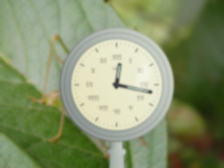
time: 12:17
